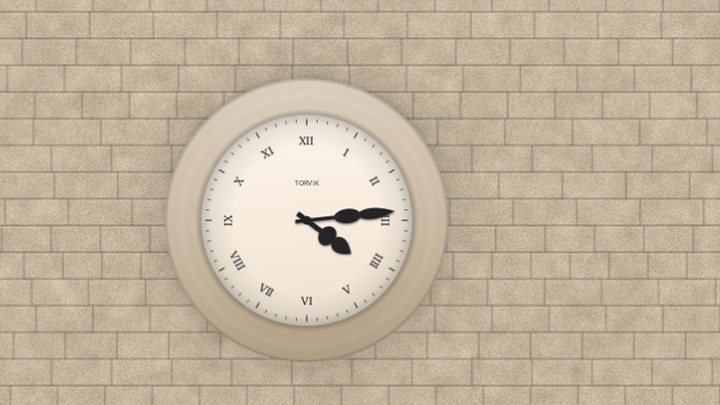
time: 4:14
